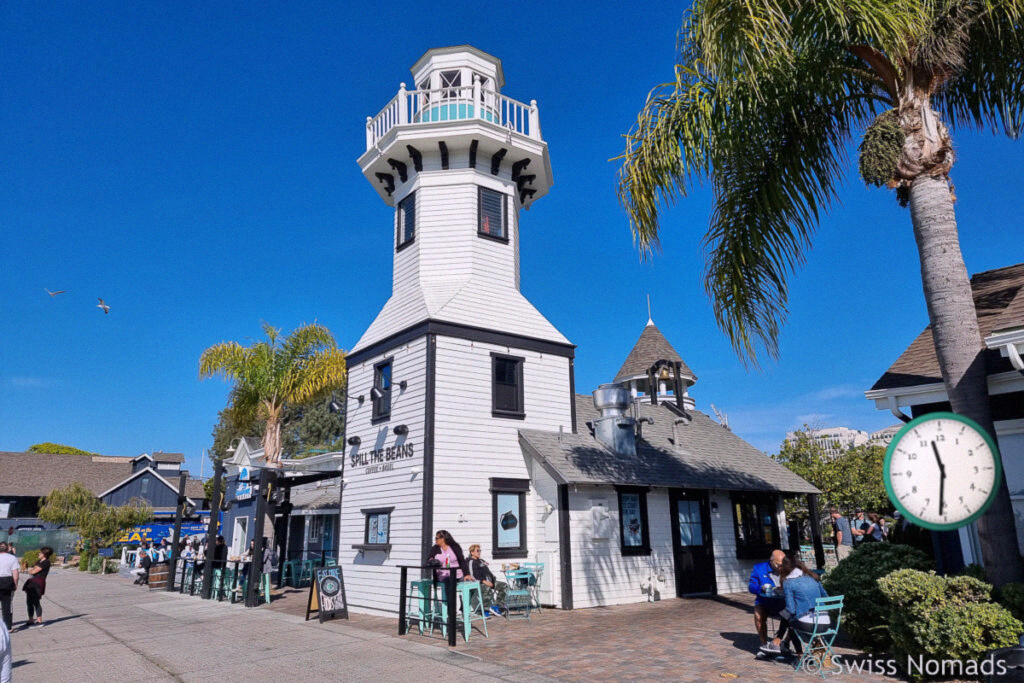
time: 11:31
